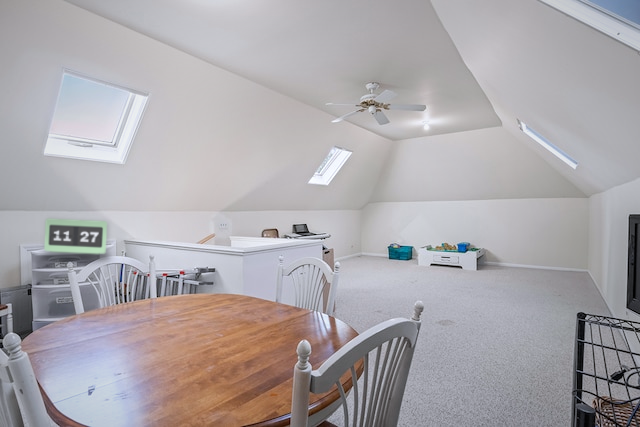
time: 11:27
